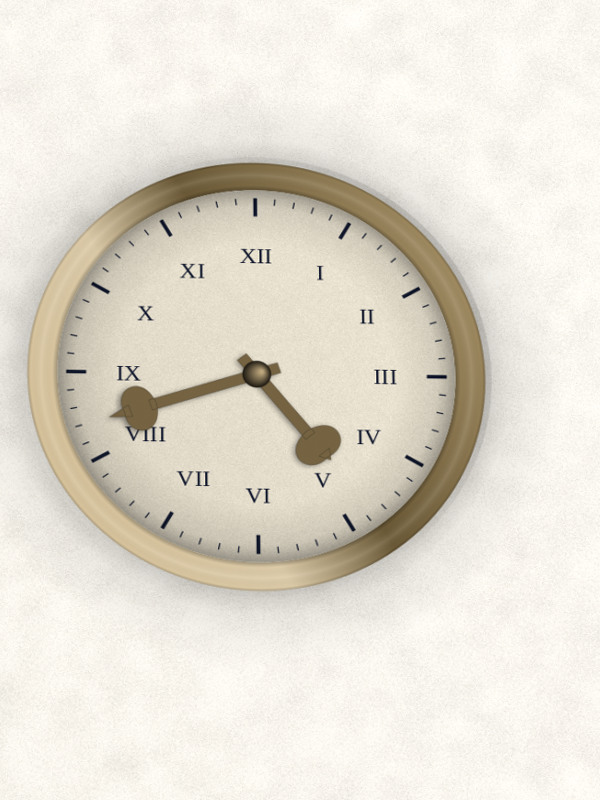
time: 4:42
